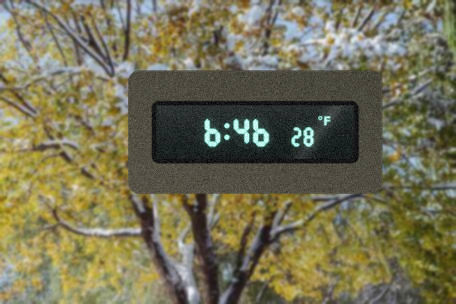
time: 6:46
